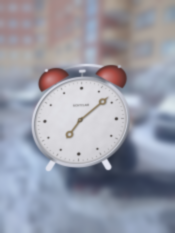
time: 7:08
